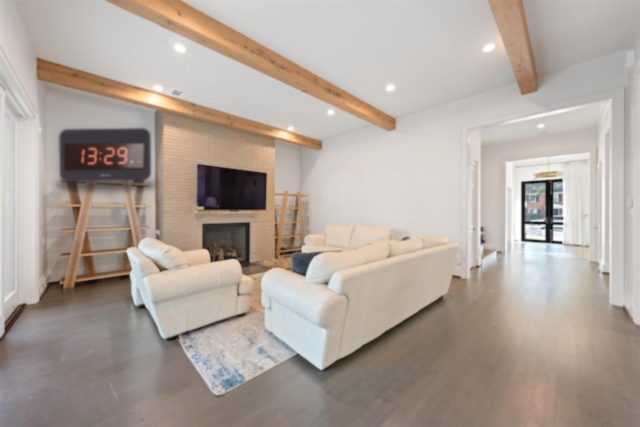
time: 13:29
